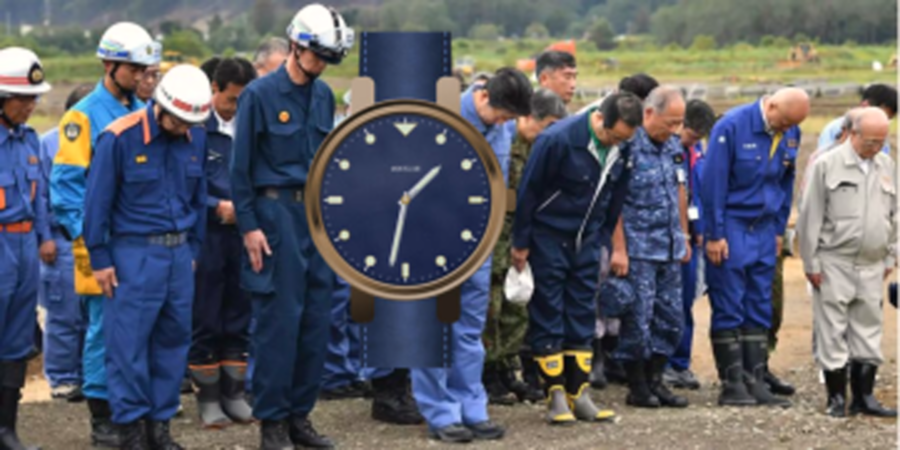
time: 1:32
